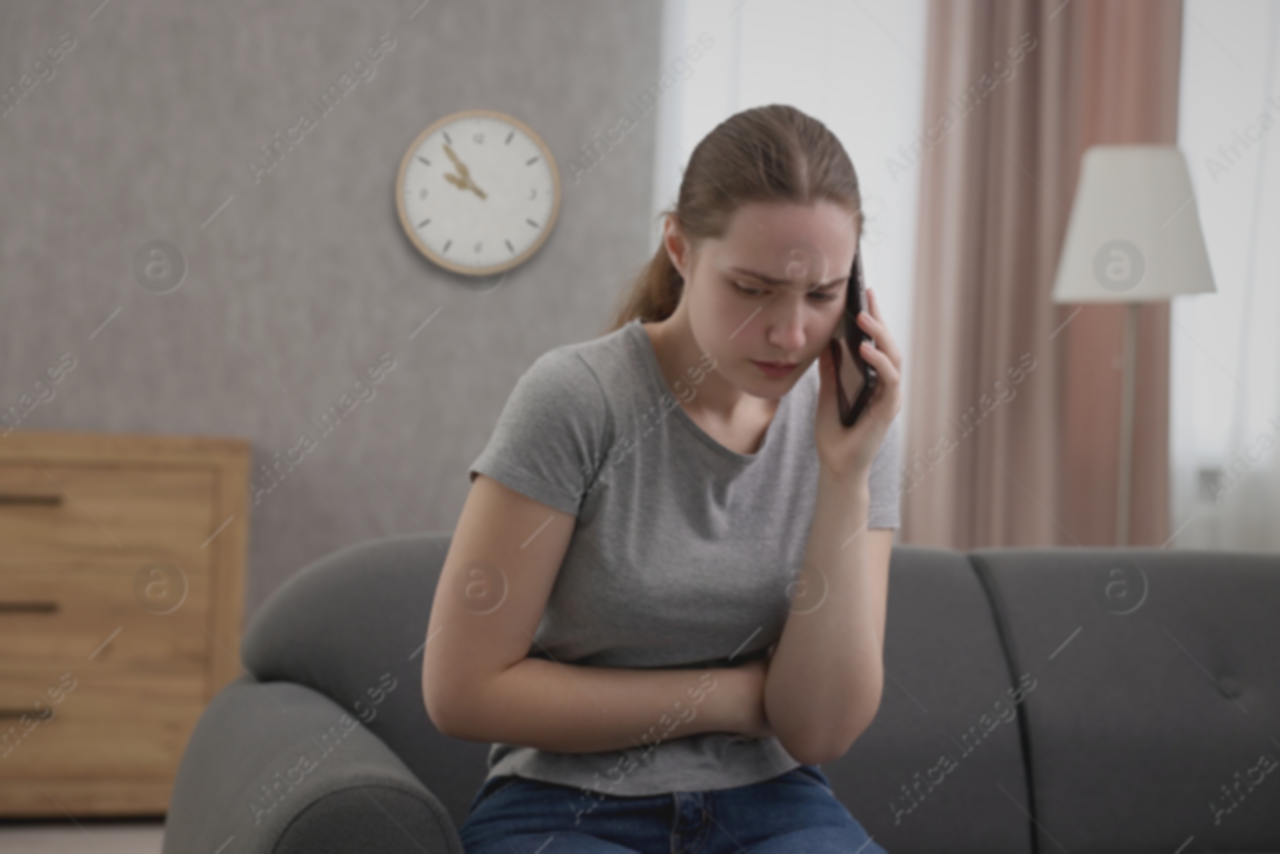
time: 9:54
